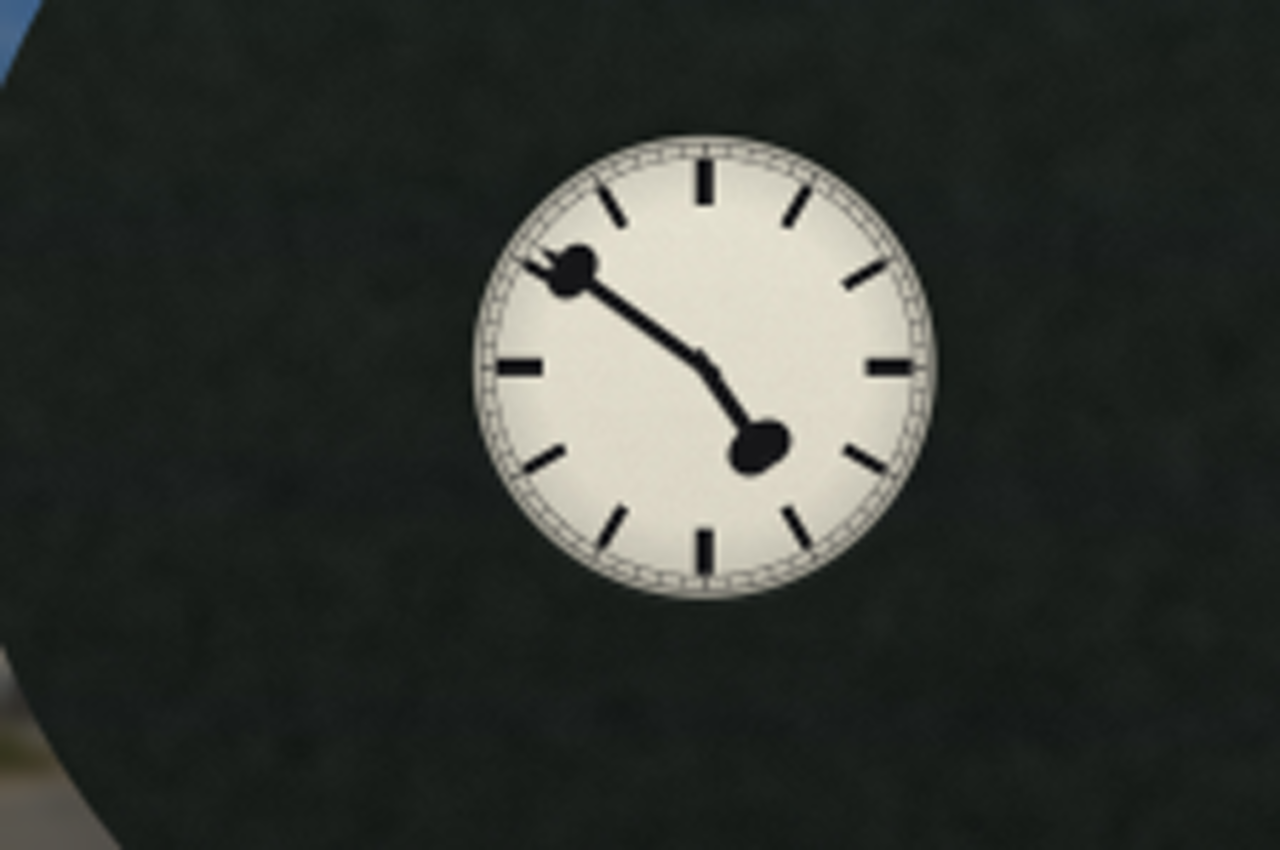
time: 4:51
